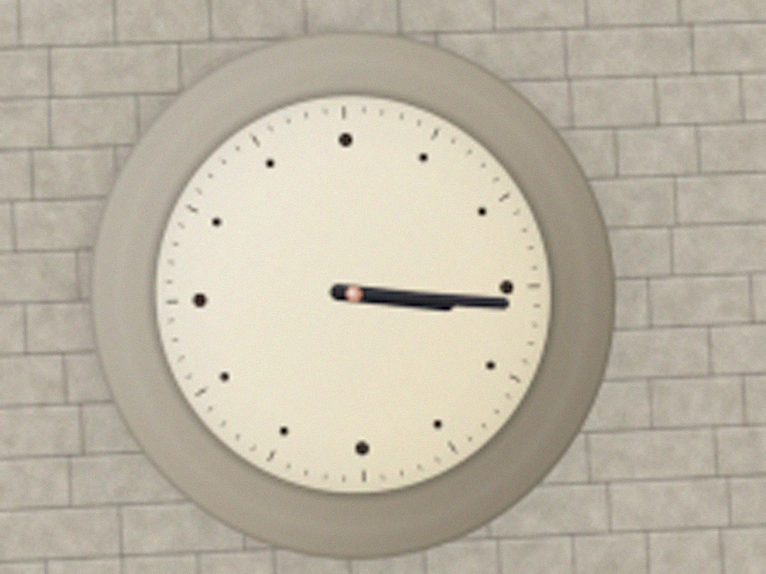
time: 3:16
